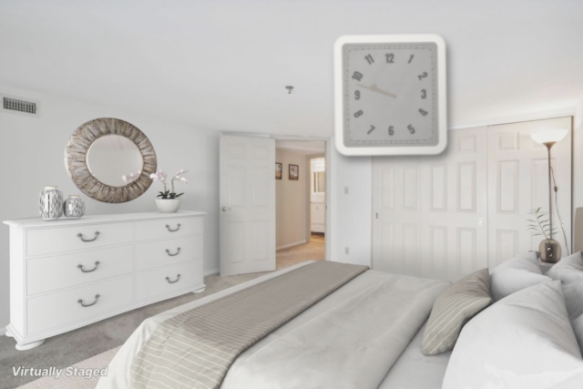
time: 9:48
